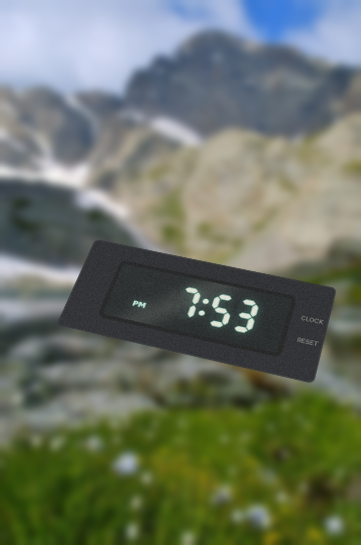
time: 7:53
